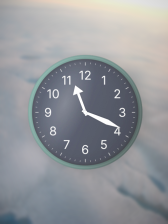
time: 11:19
